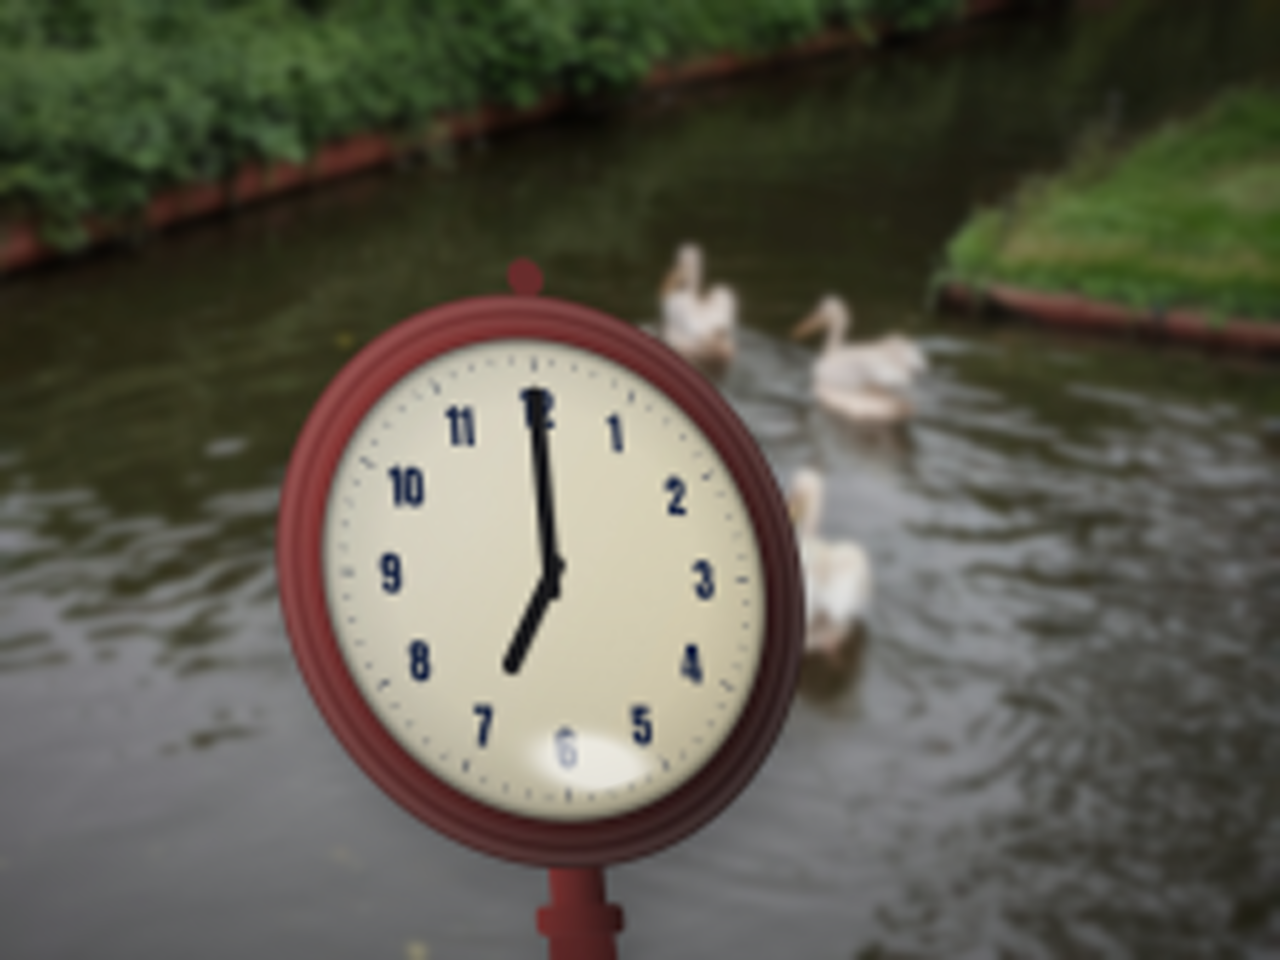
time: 7:00
